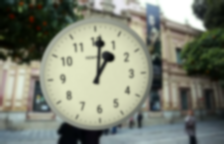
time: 1:01
